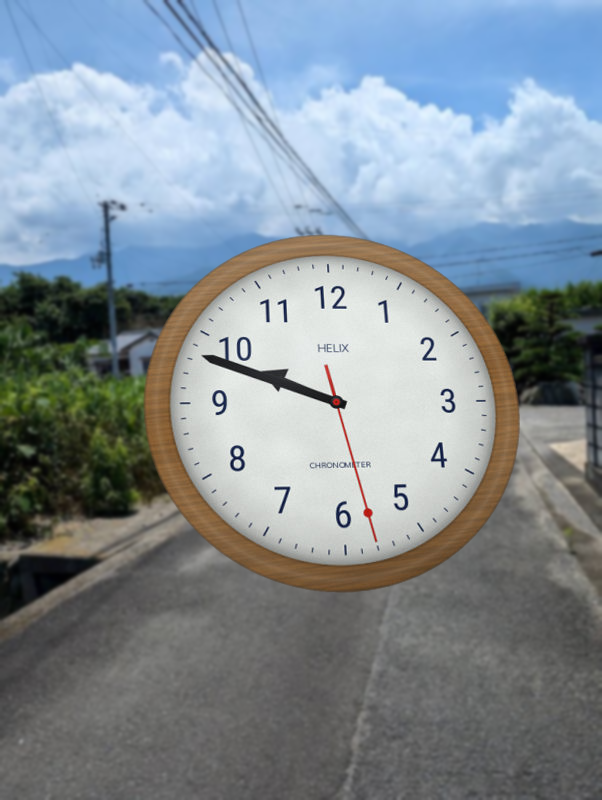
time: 9:48:28
